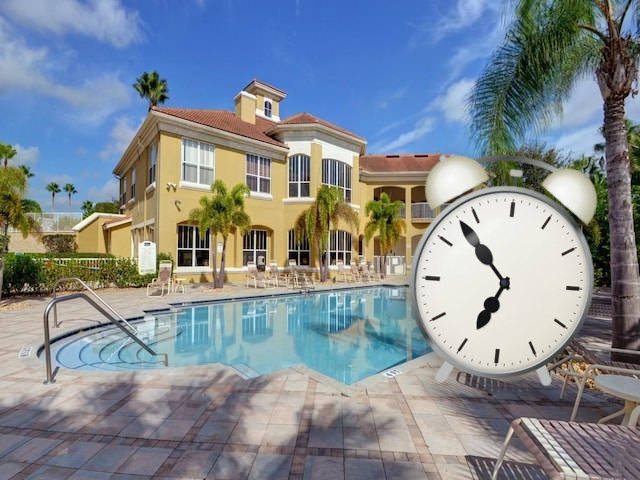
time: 6:53
